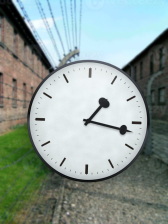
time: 1:17
